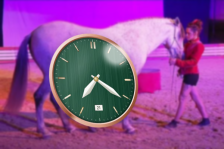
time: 7:21
